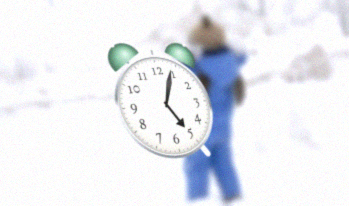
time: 5:04
